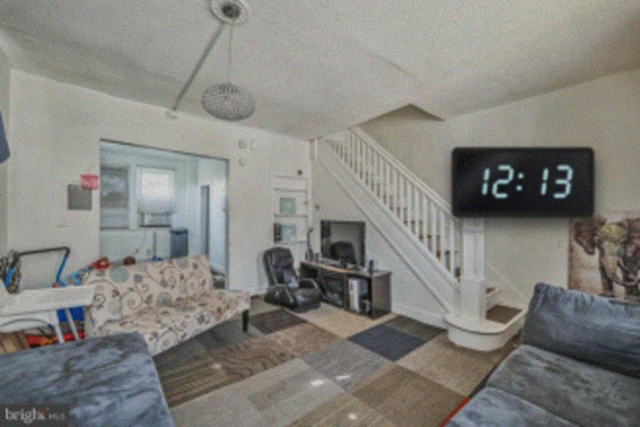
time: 12:13
